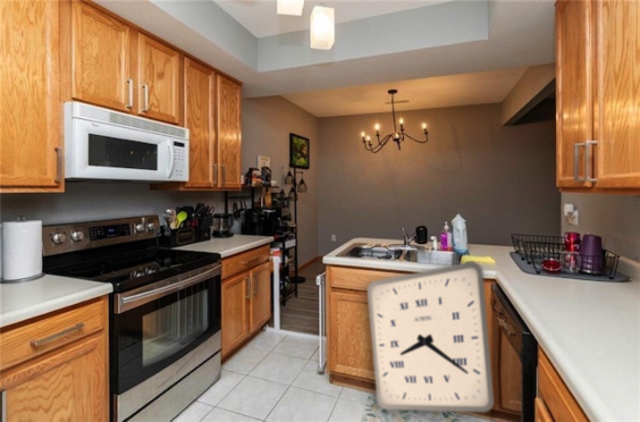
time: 8:21
